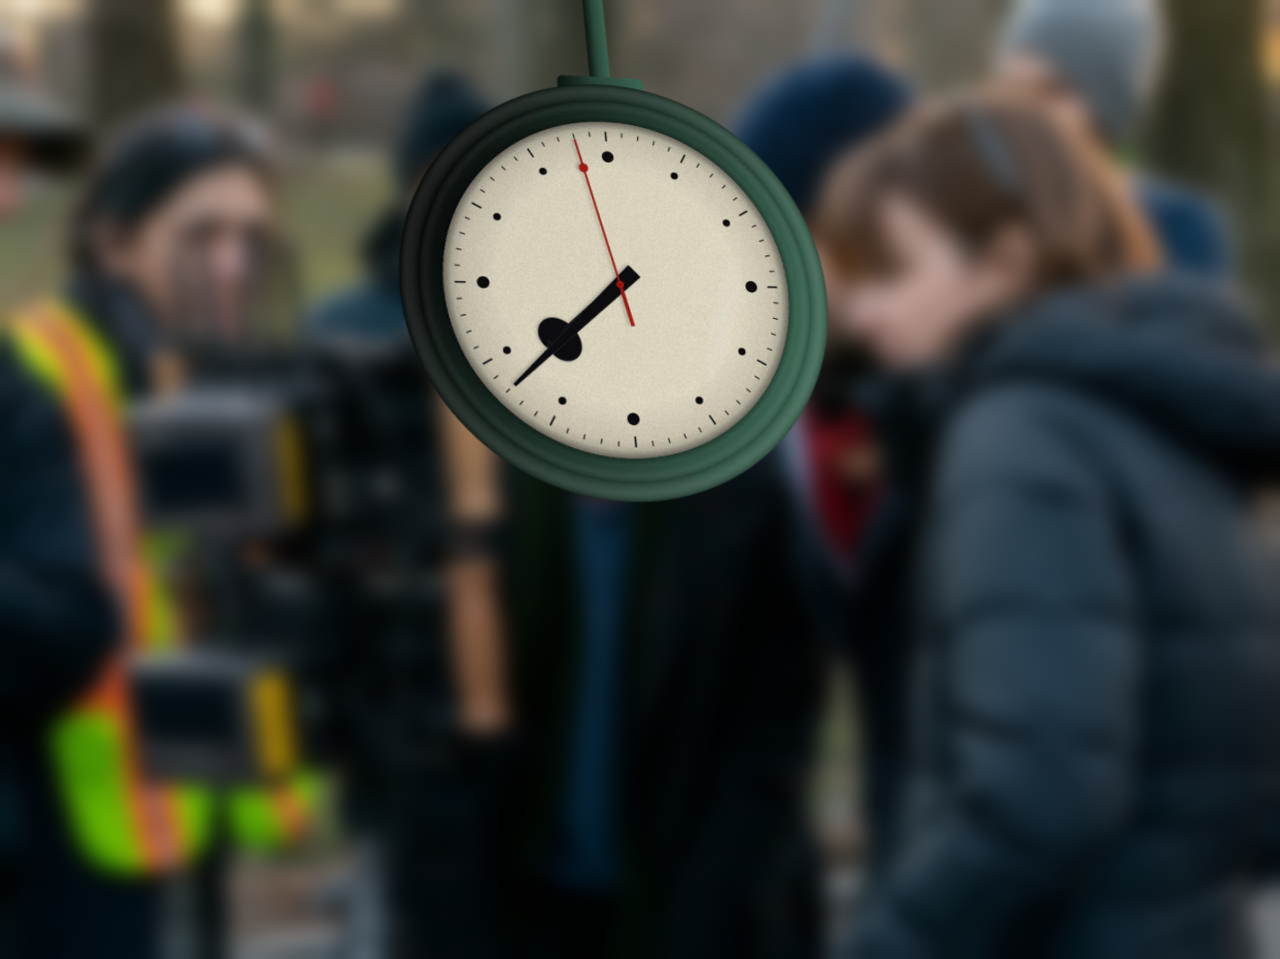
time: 7:37:58
